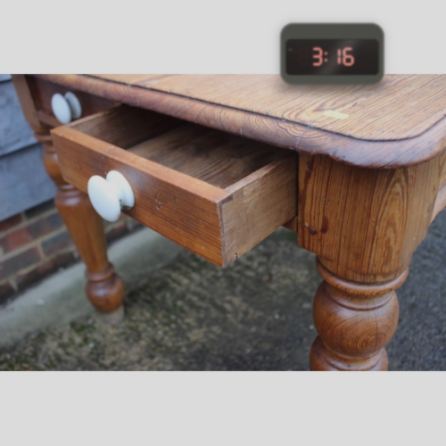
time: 3:16
